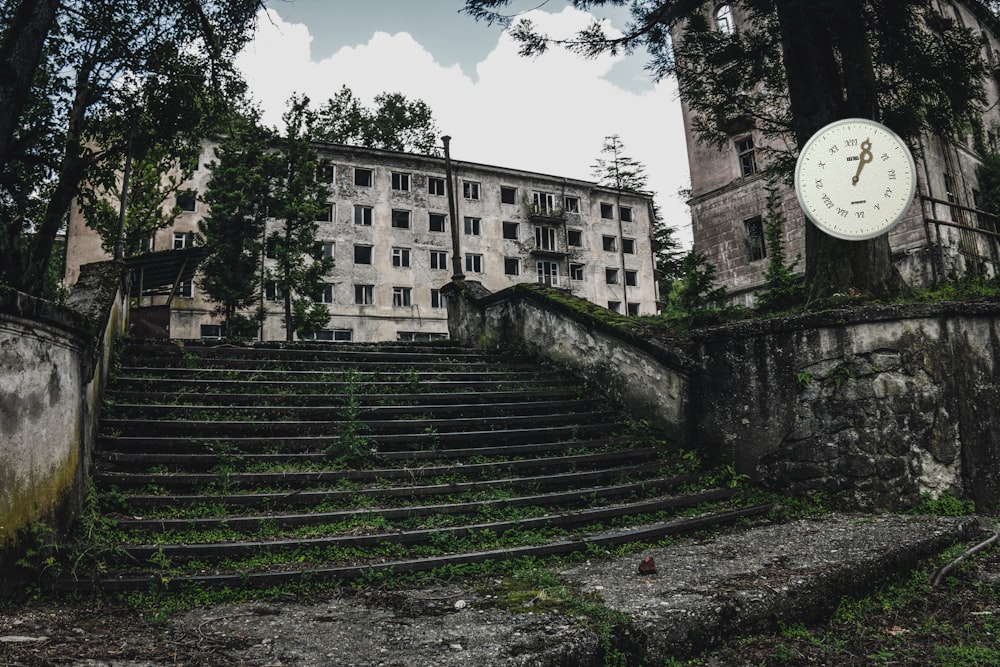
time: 1:04
